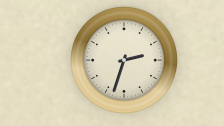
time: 2:33
